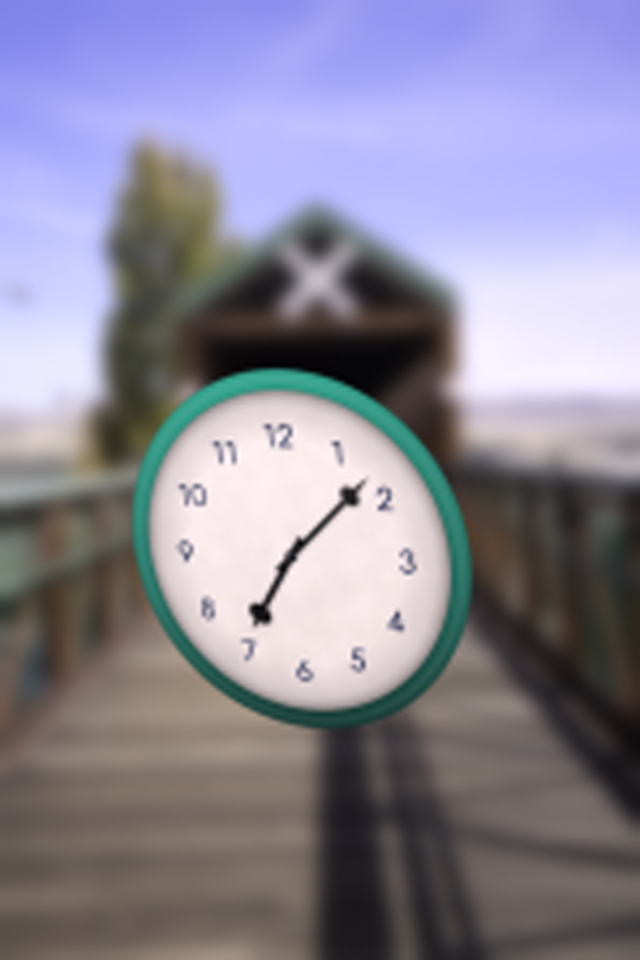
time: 7:08
